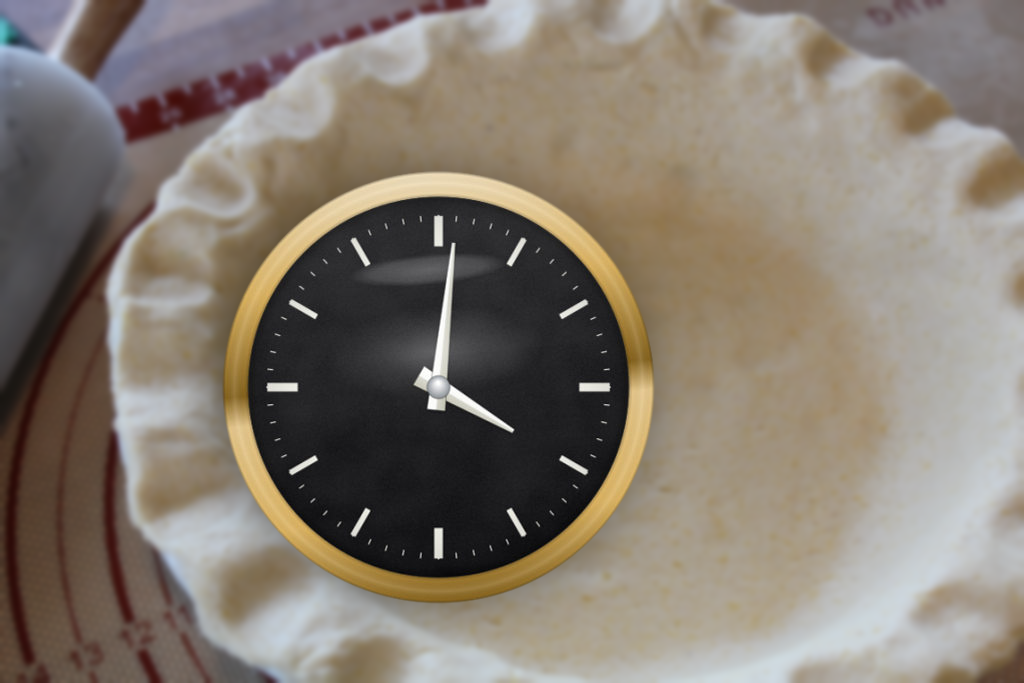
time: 4:01
